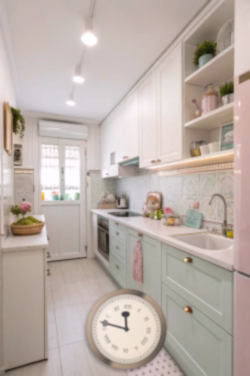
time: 11:47
